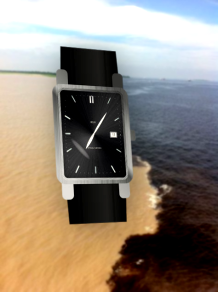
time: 7:06
